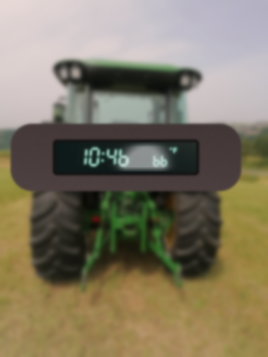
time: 10:46
